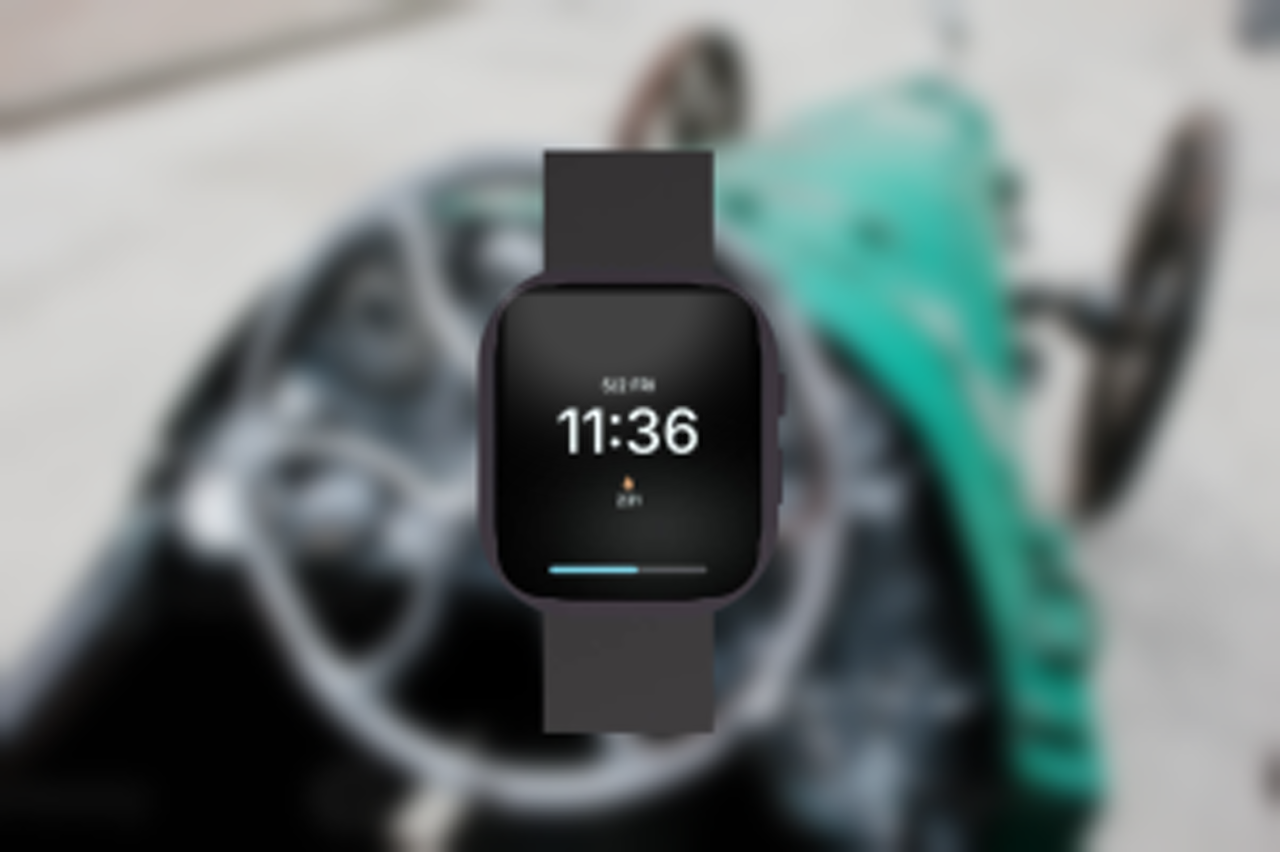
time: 11:36
